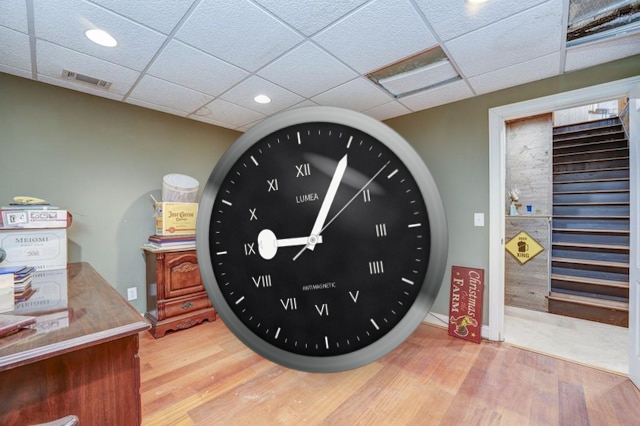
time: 9:05:09
